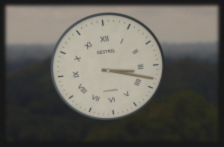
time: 3:18
